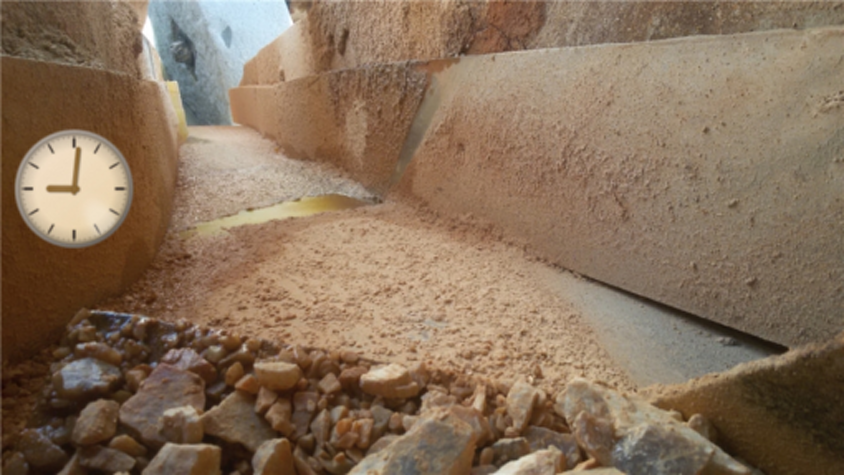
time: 9:01
